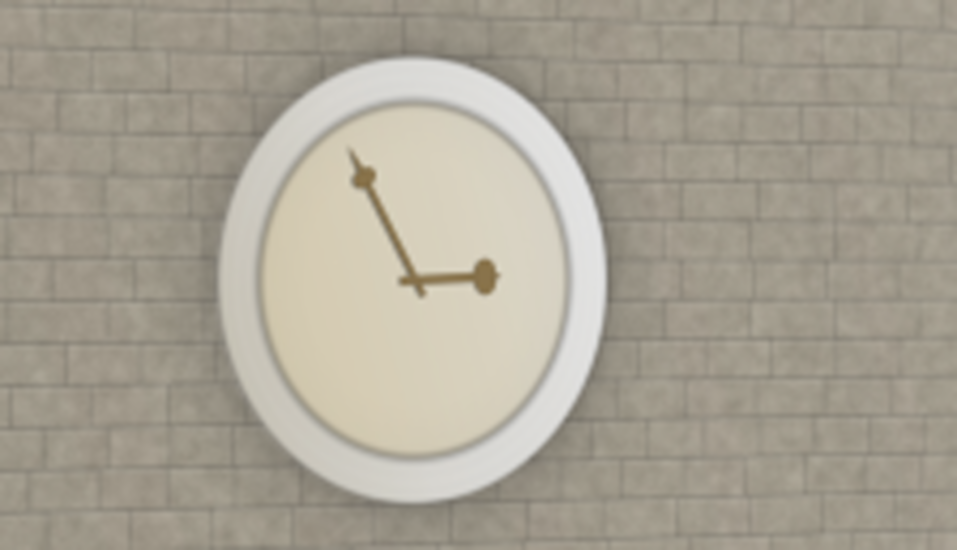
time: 2:55
